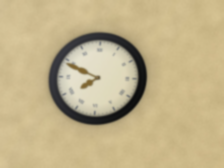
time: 7:49
